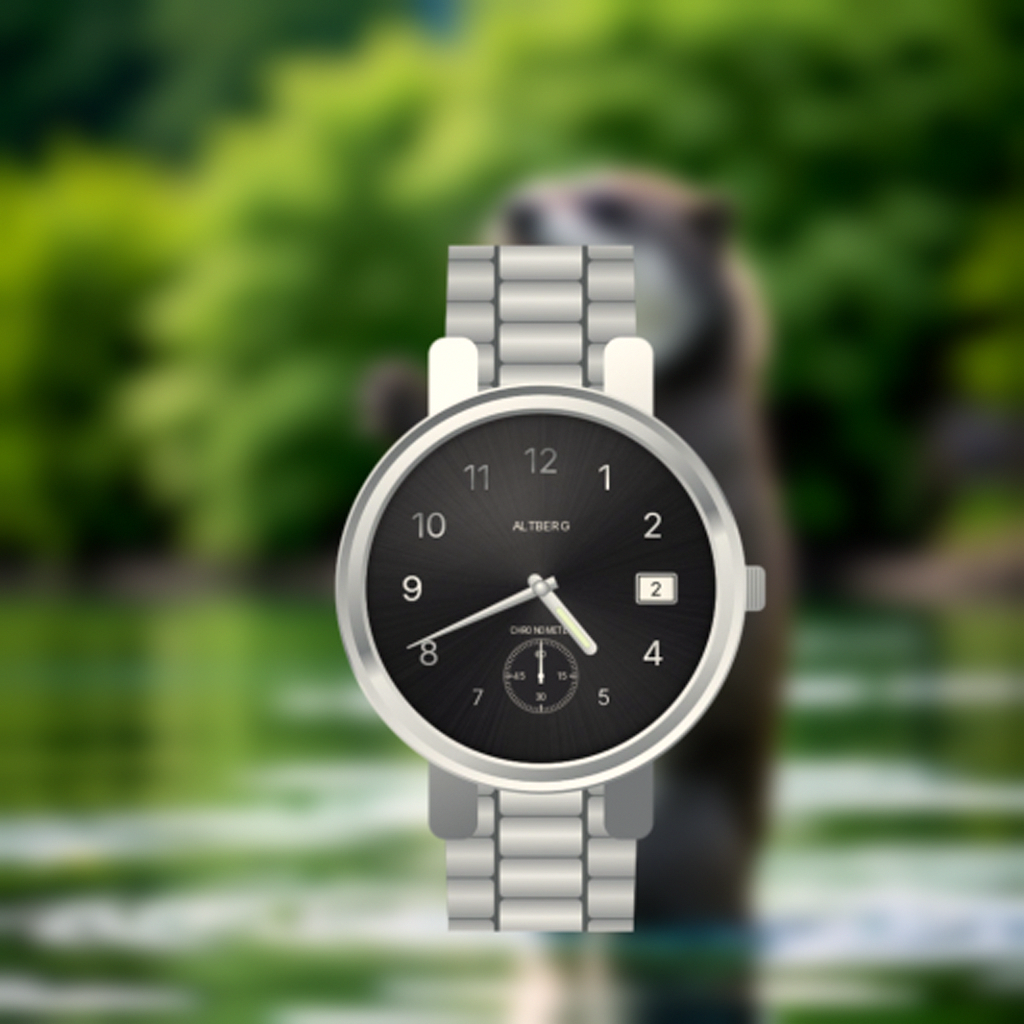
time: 4:41
